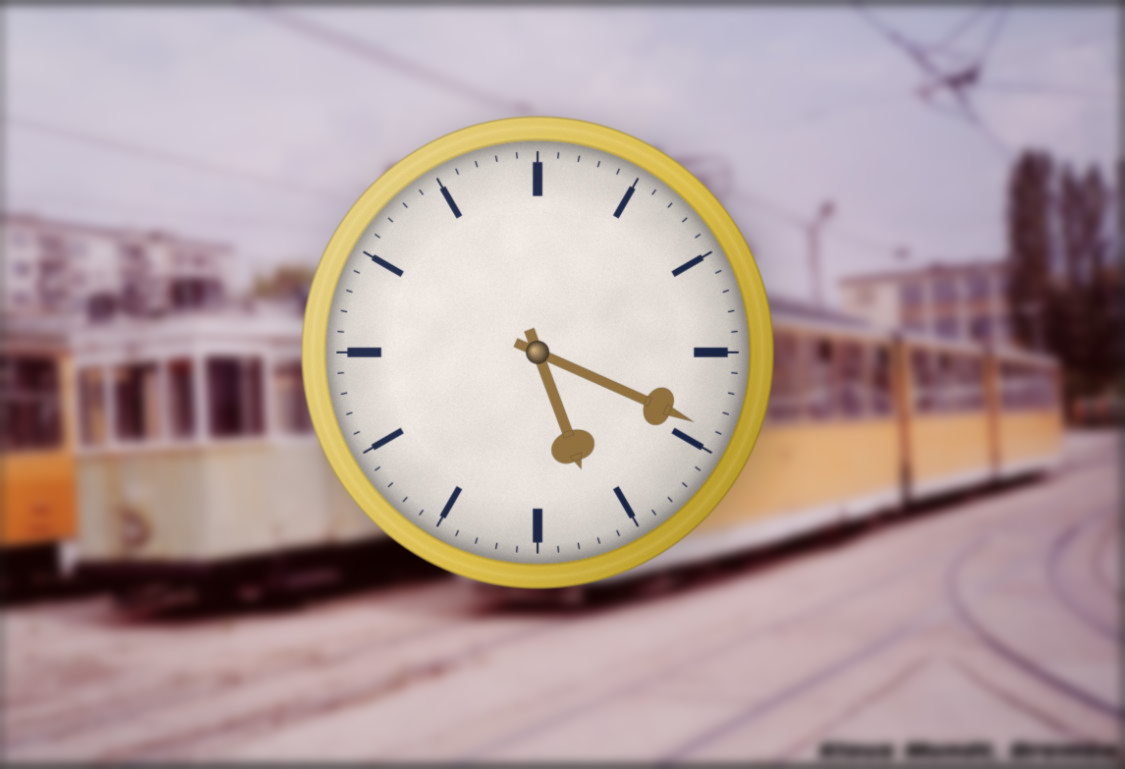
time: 5:19
